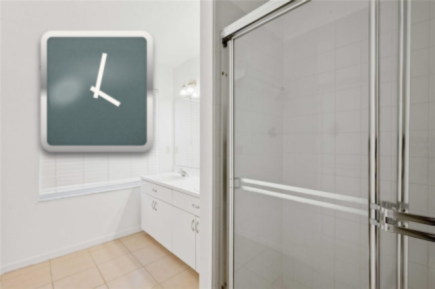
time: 4:02
